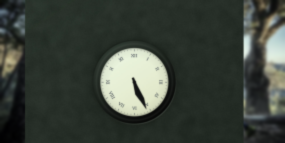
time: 5:26
